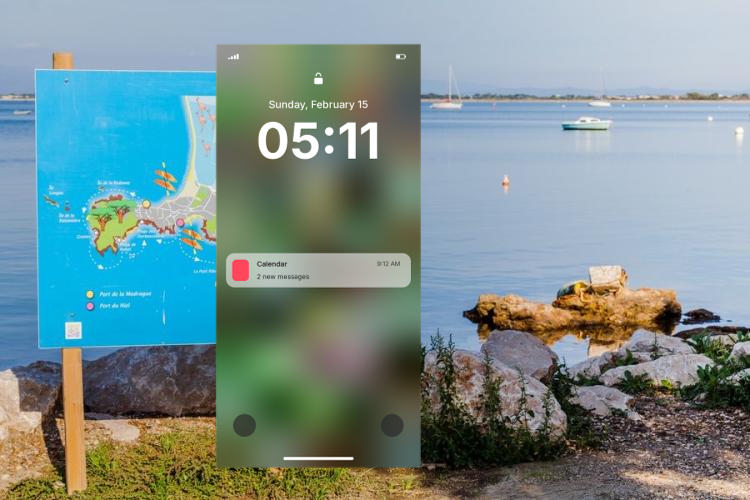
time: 5:11
